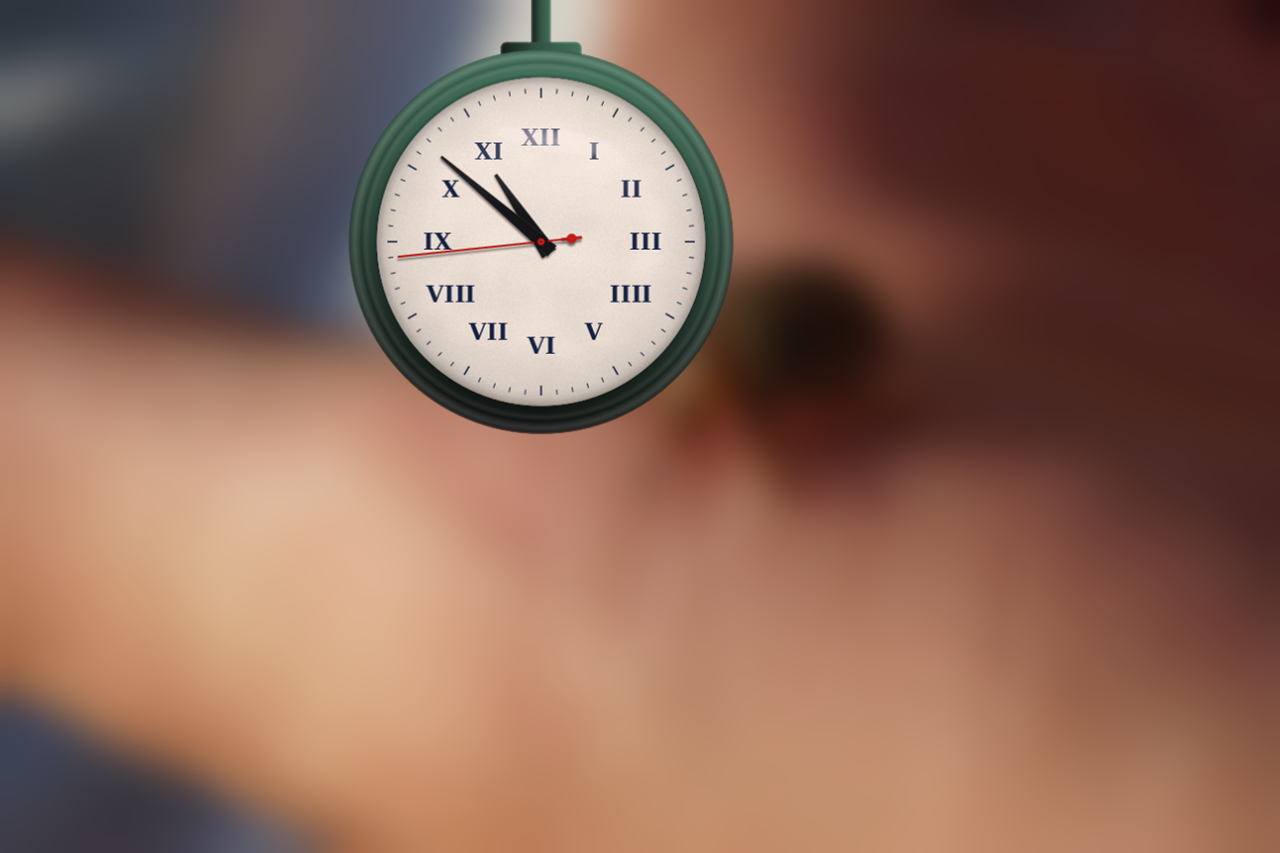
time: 10:51:44
